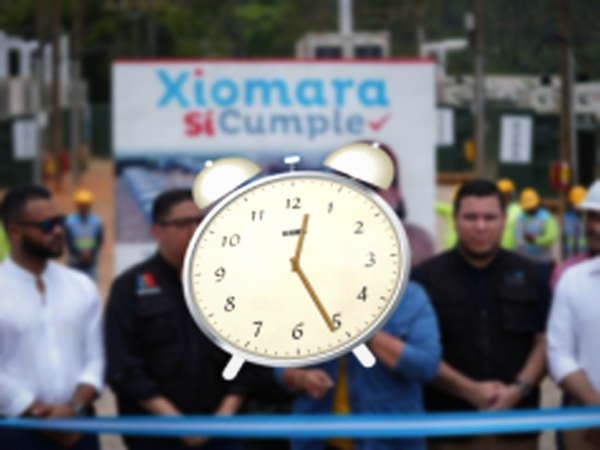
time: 12:26
